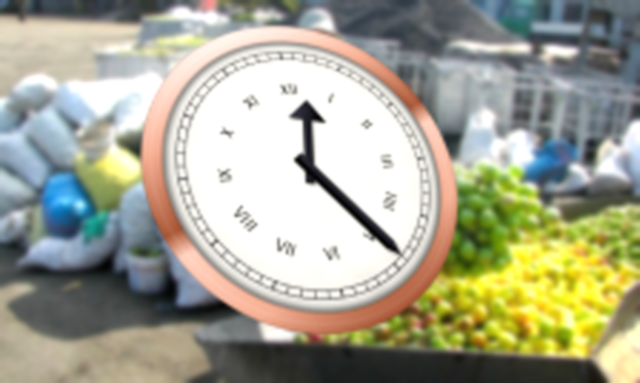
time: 12:24
